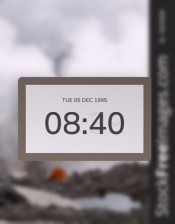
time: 8:40
